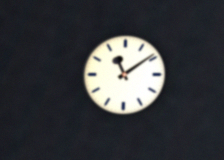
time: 11:09
